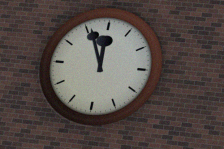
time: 11:56
